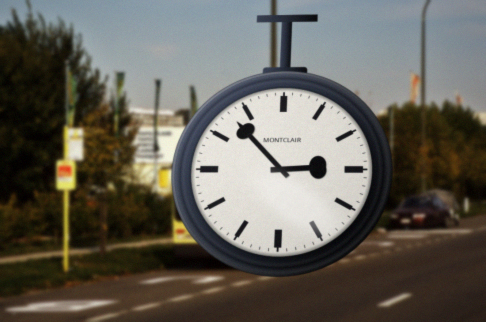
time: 2:53
